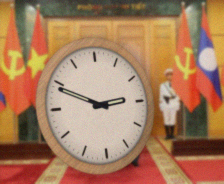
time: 2:49
